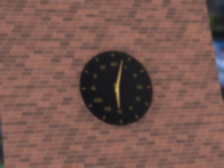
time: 6:03
